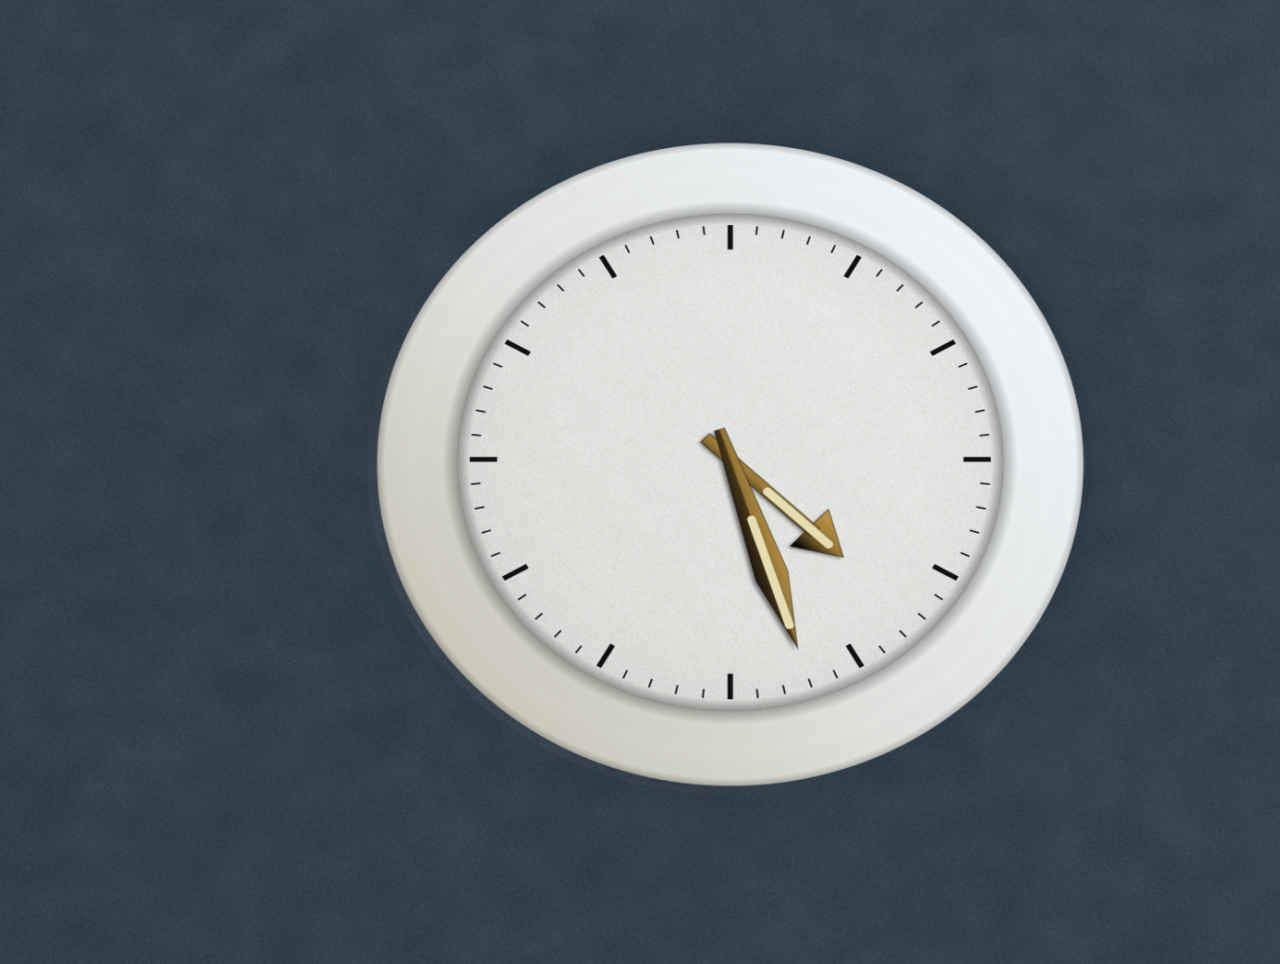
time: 4:27
